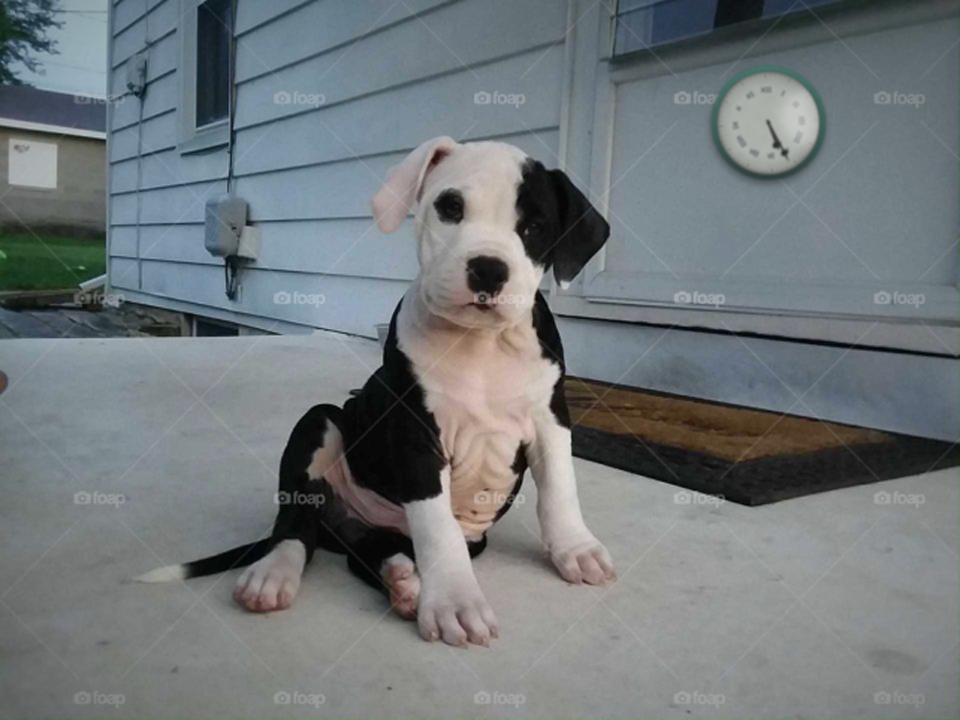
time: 5:26
